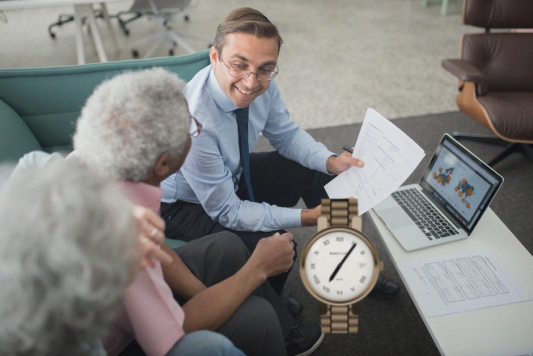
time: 7:06
